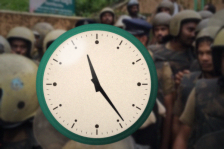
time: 11:24
